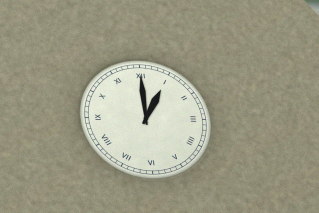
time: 1:00
